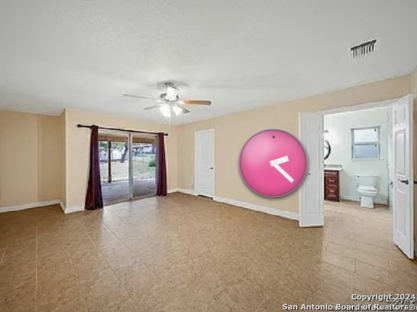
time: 2:22
